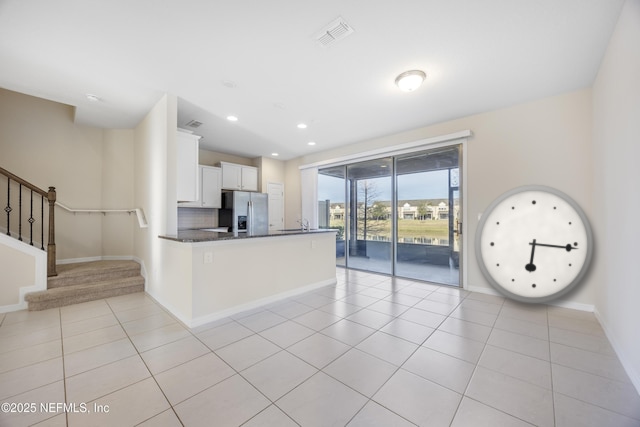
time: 6:16
